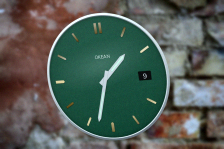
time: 1:33
